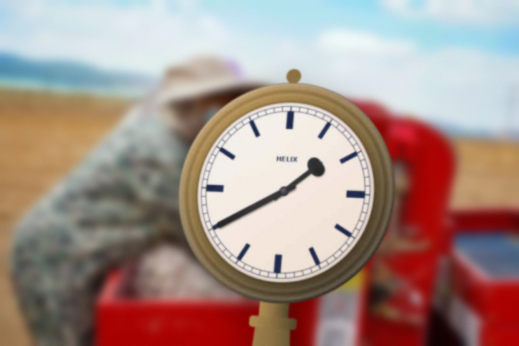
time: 1:40
